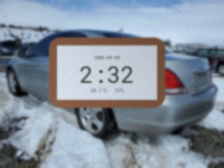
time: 2:32
